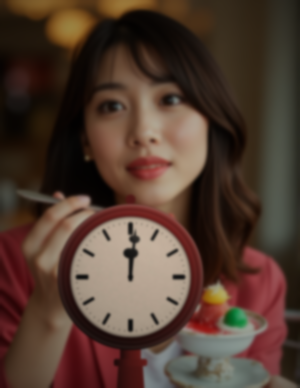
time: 12:01
